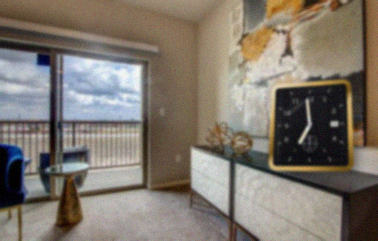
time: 6:59
